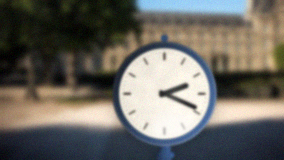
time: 2:19
